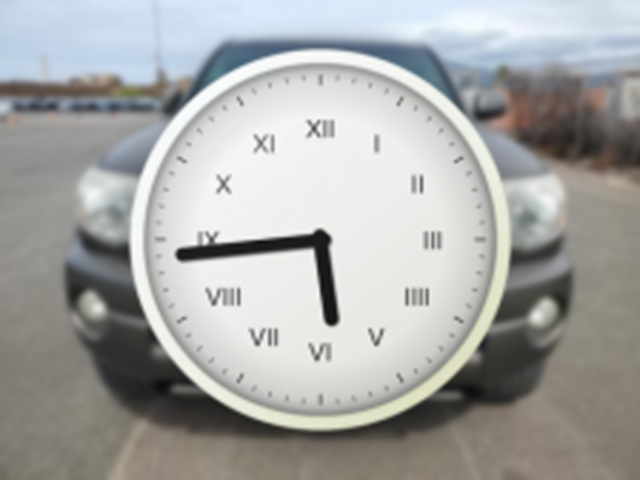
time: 5:44
